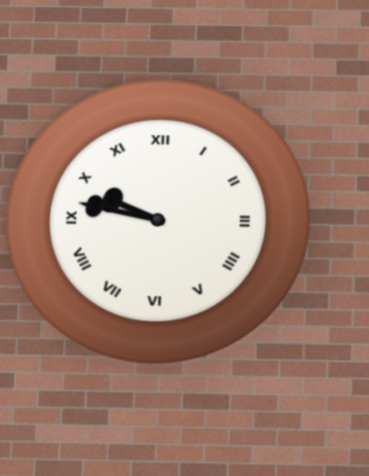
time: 9:47
